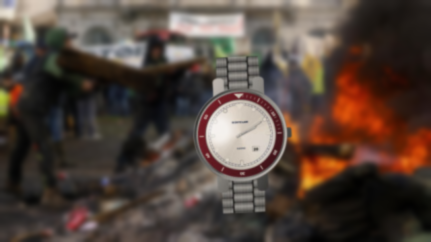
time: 2:10
